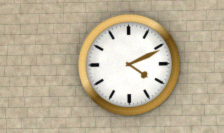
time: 4:11
